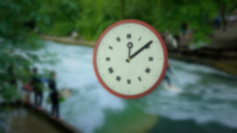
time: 12:09
